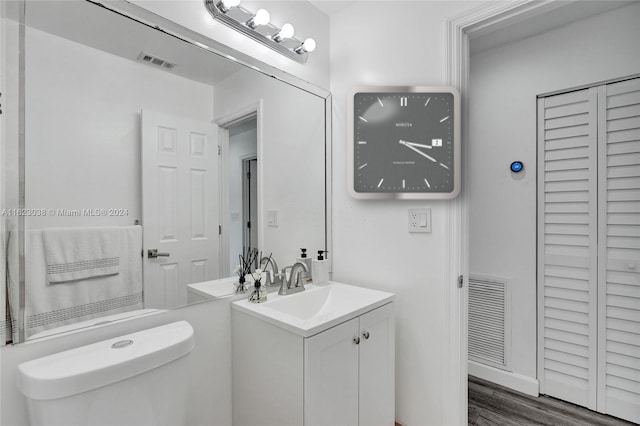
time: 3:20
